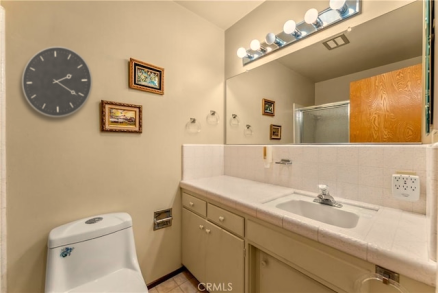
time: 2:21
